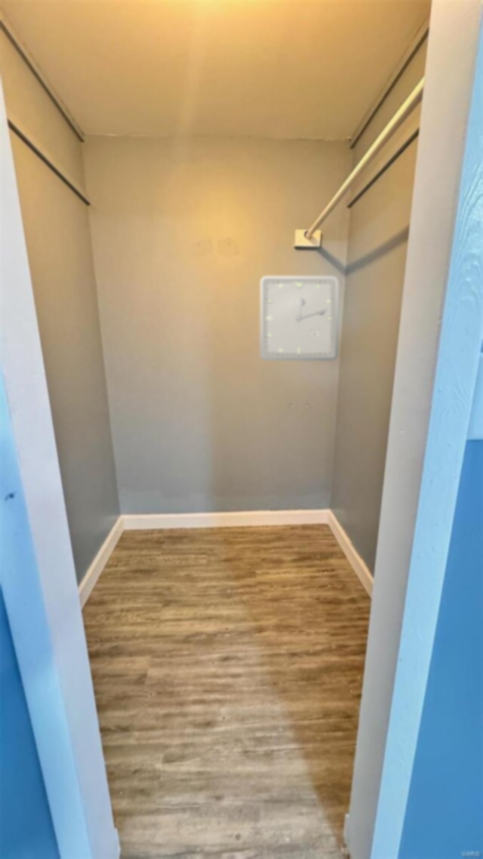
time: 12:12
